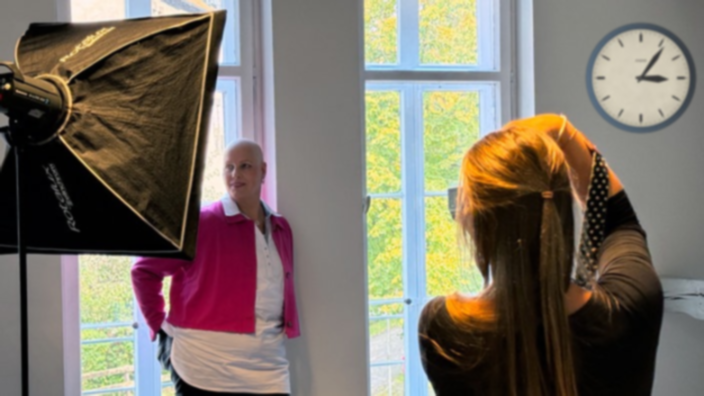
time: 3:06
